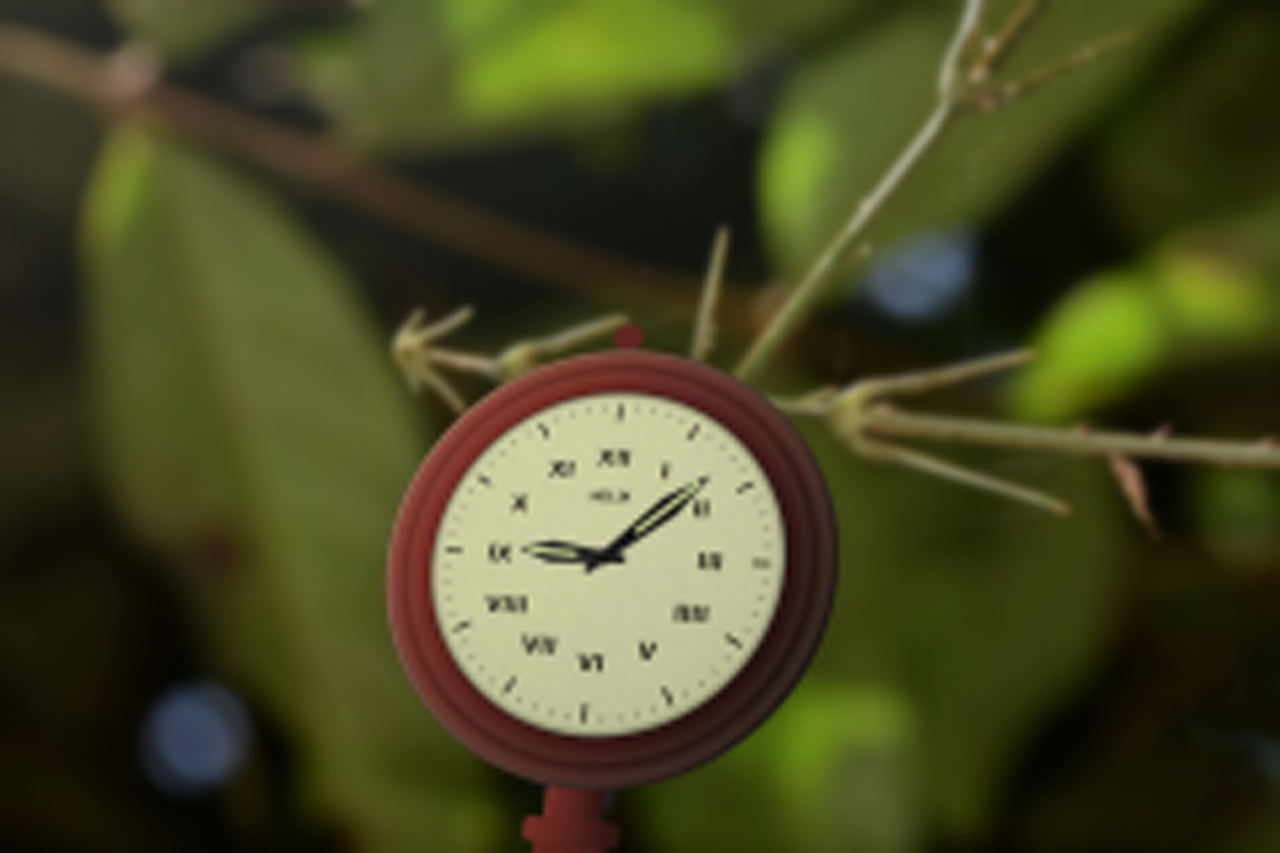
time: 9:08
